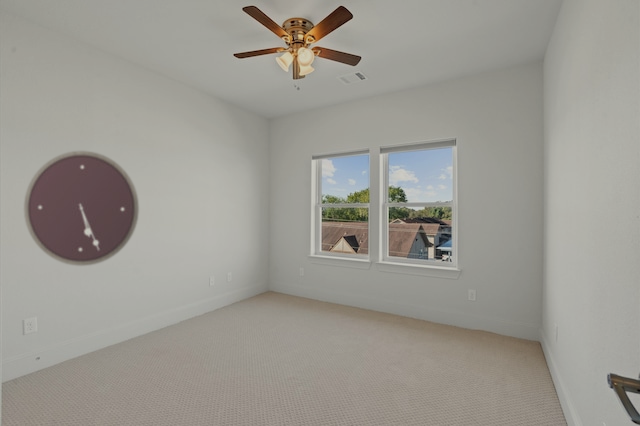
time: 5:26
